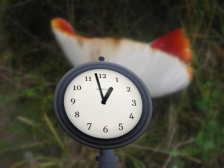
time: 12:58
